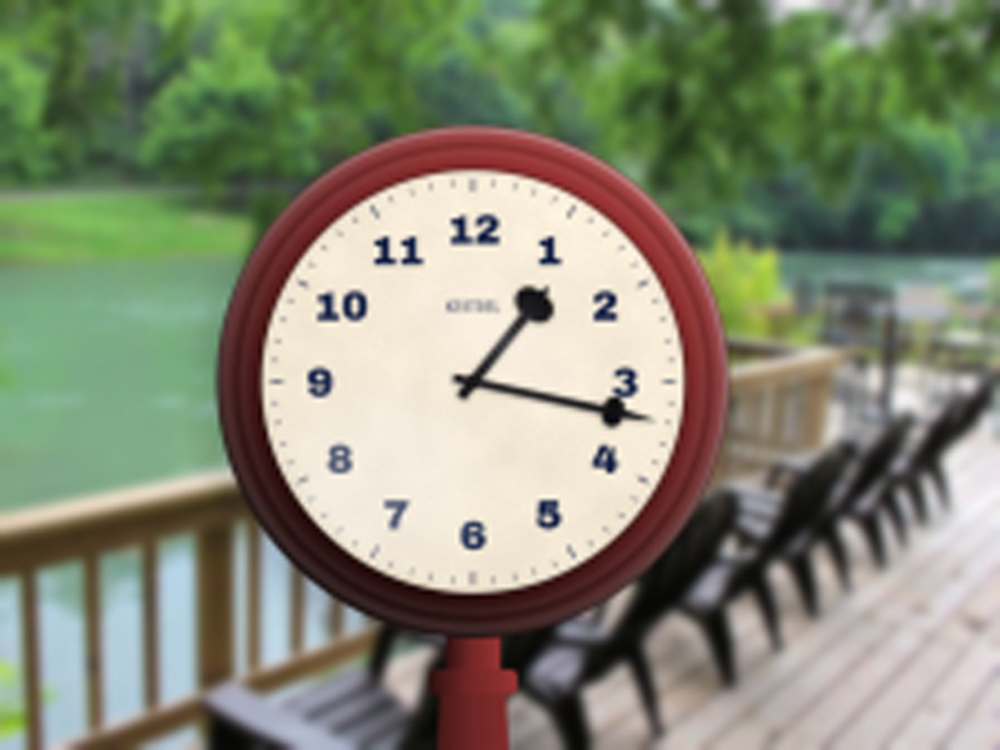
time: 1:17
